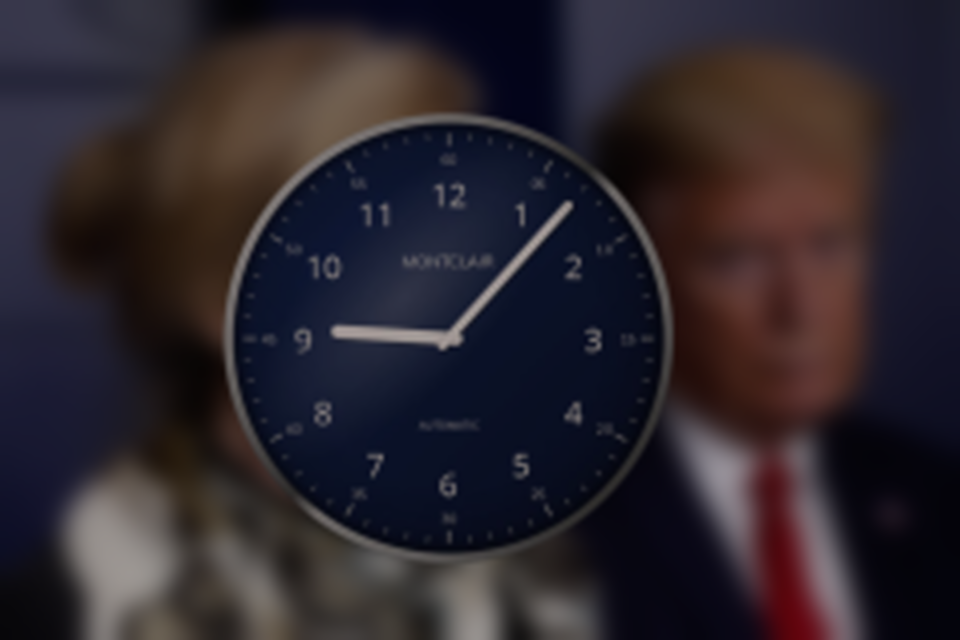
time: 9:07
